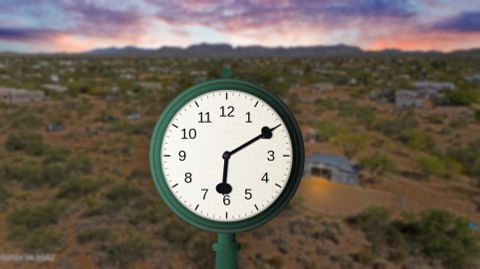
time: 6:10
